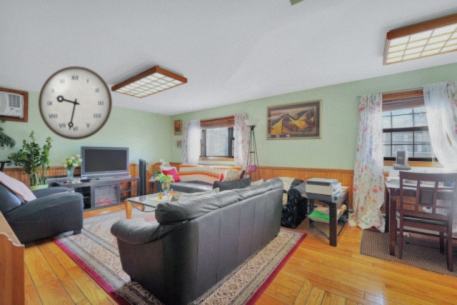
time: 9:32
